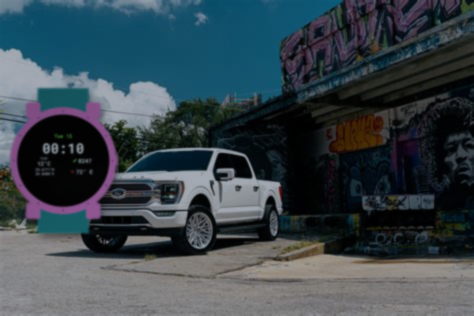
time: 0:10
